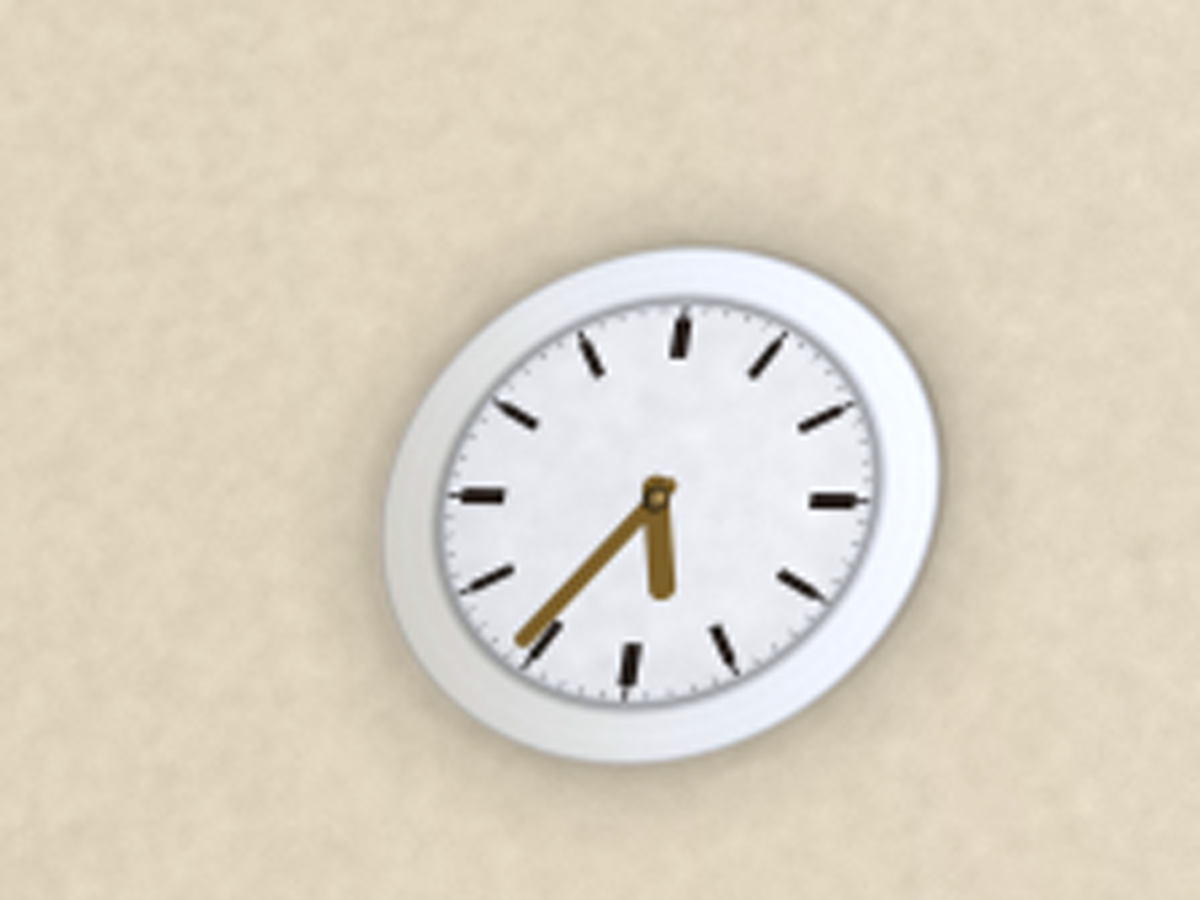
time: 5:36
